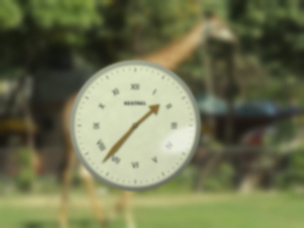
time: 1:37
